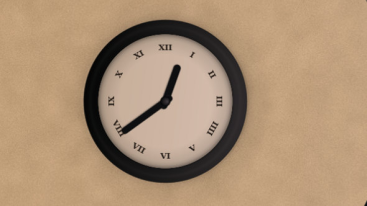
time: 12:39
